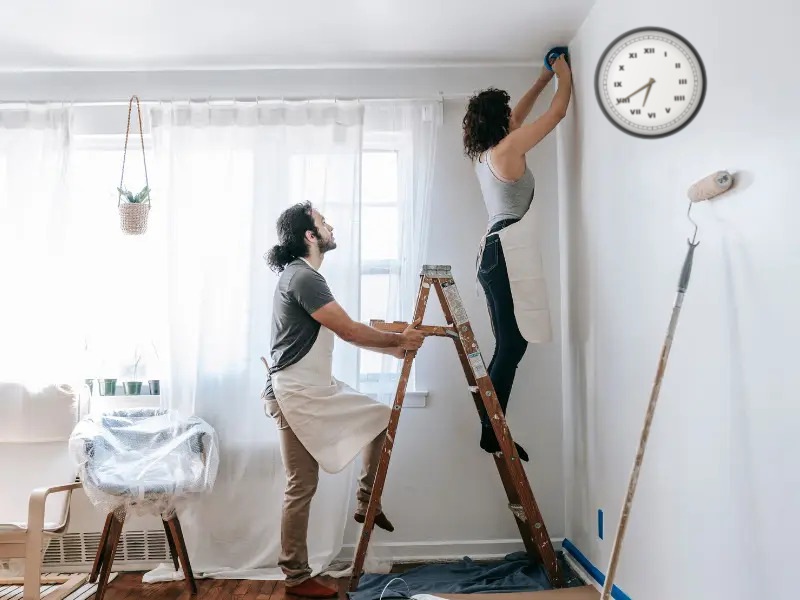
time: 6:40
